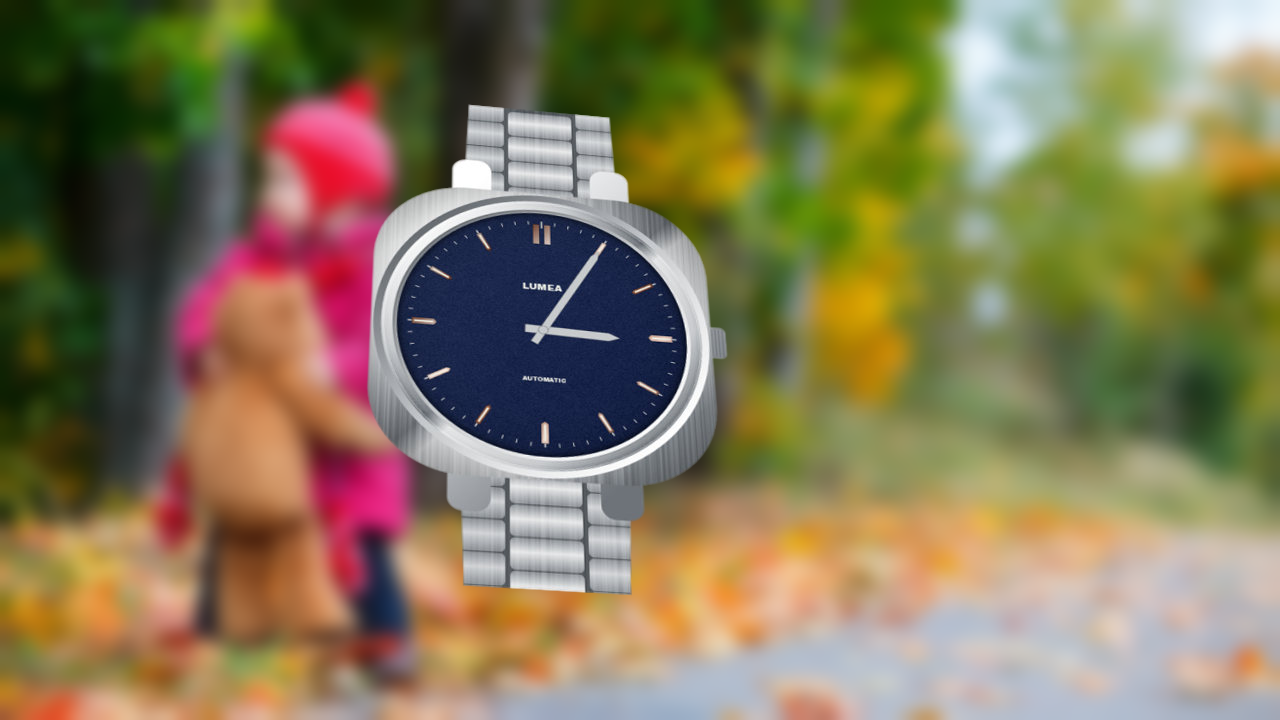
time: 3:05
